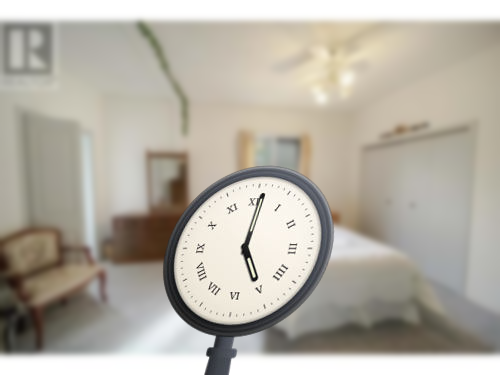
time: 5:01
